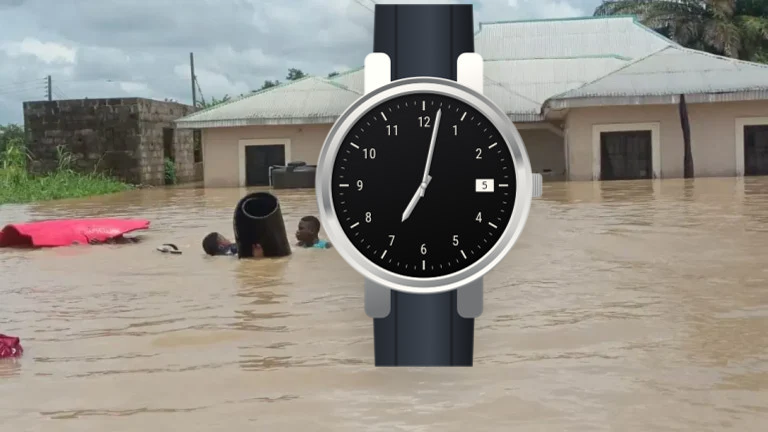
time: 7:02
